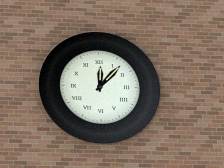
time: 12:07
